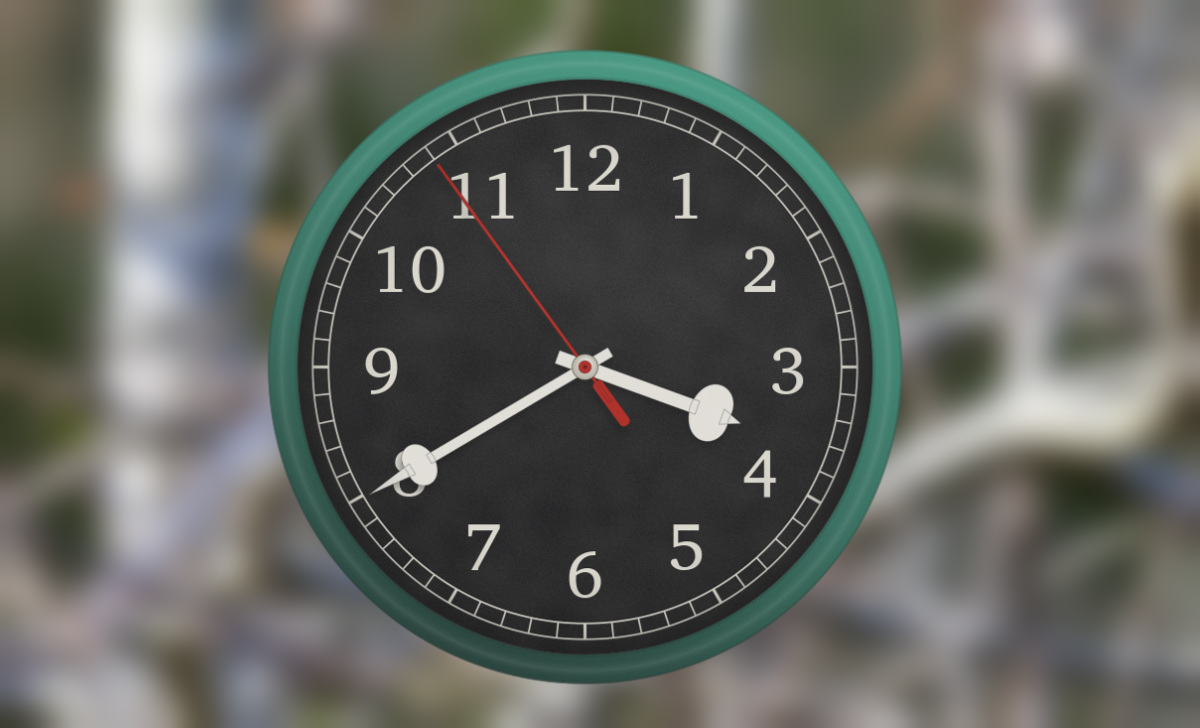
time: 3:39:54
